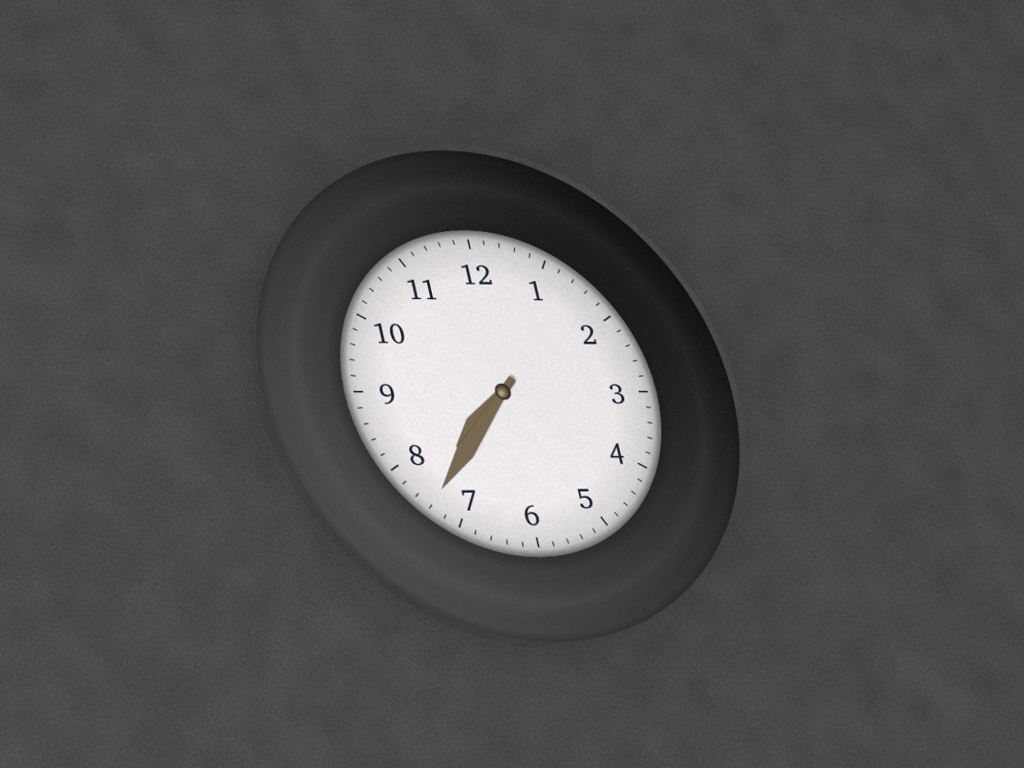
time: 7:37
